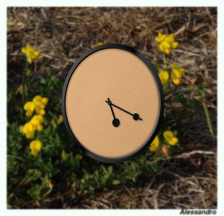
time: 5:19
